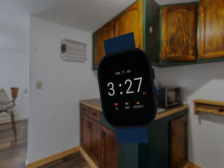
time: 3:27
